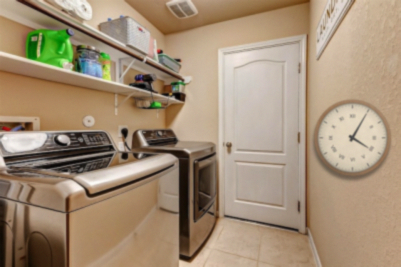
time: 4:05
